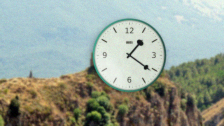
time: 1:21
